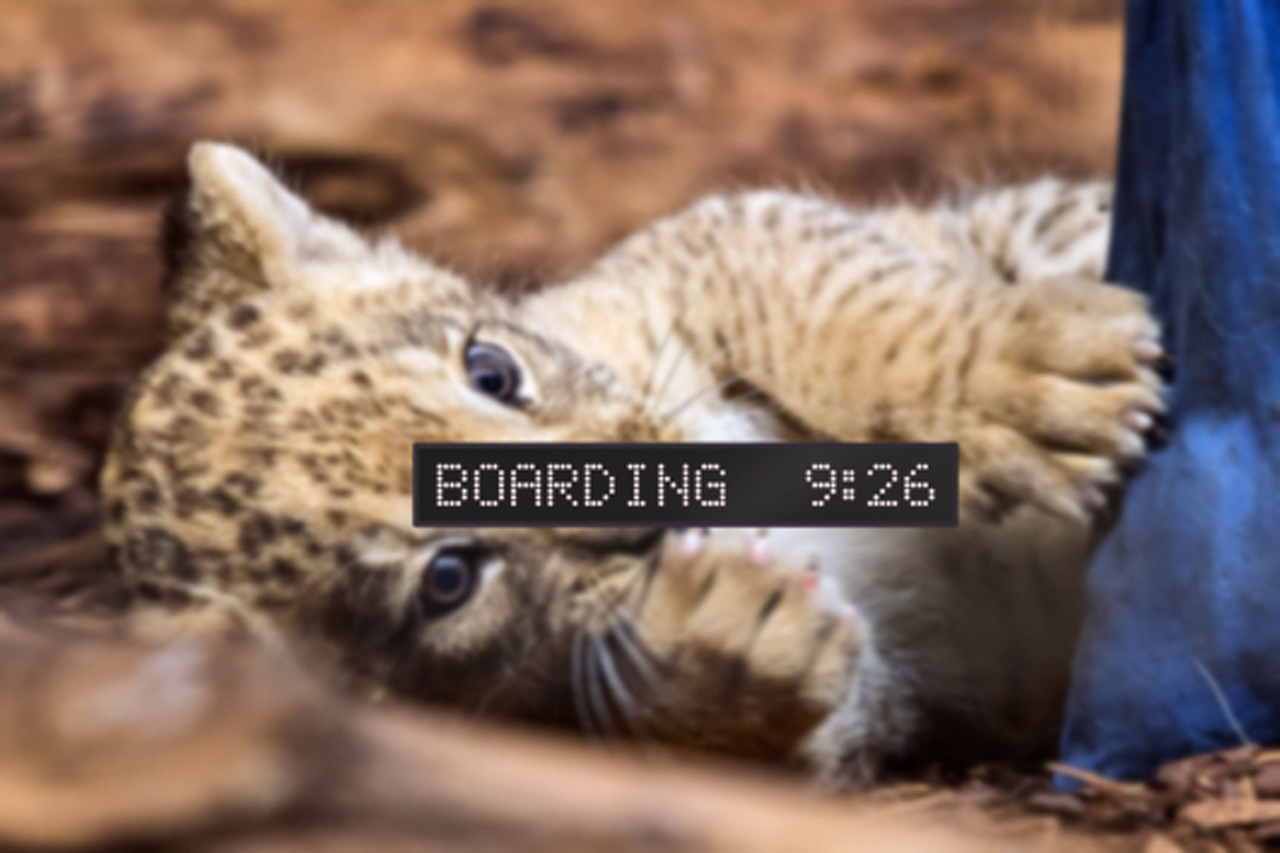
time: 9:26
